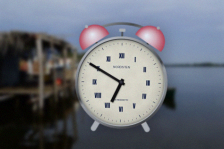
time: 6:50
